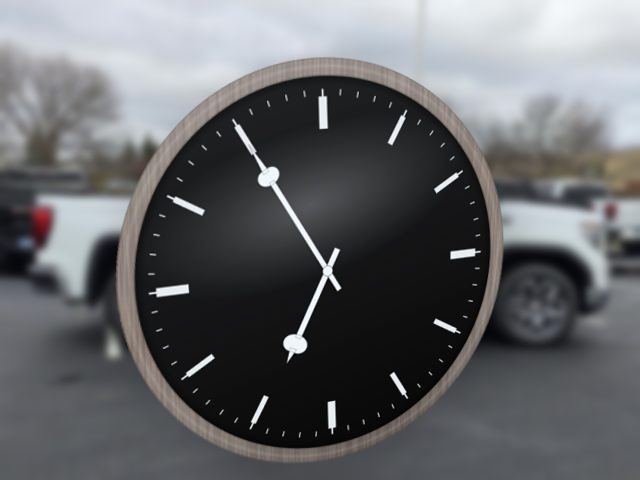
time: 6:55
